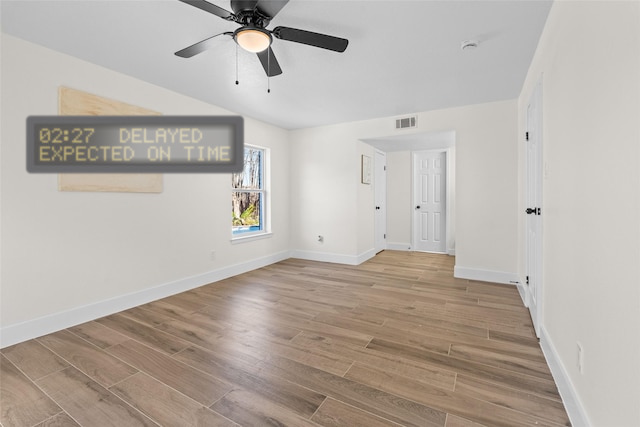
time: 2:27
